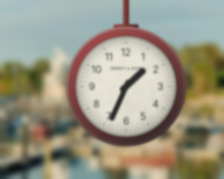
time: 1:34
